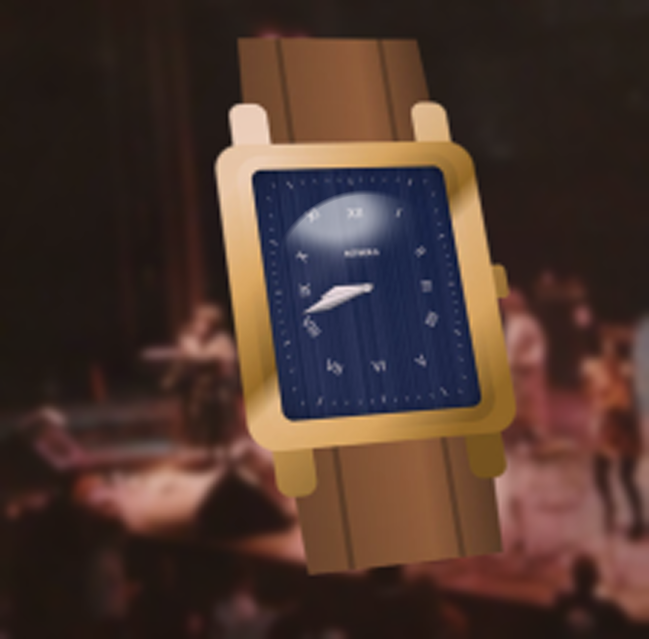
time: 8:42
